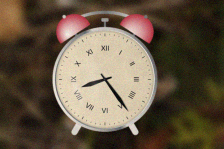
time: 8:24
